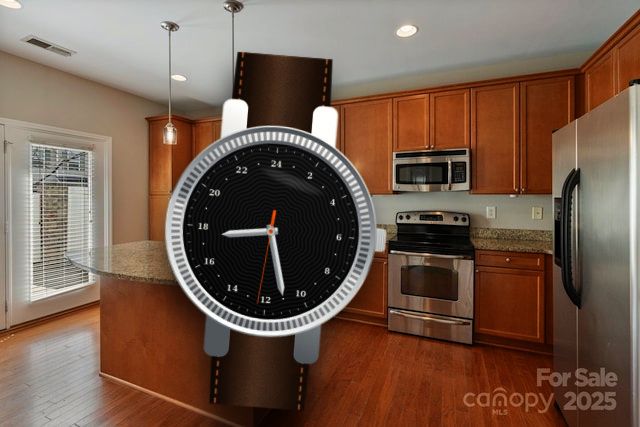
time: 17:27:31
